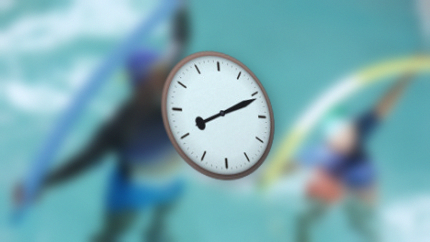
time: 8:11
